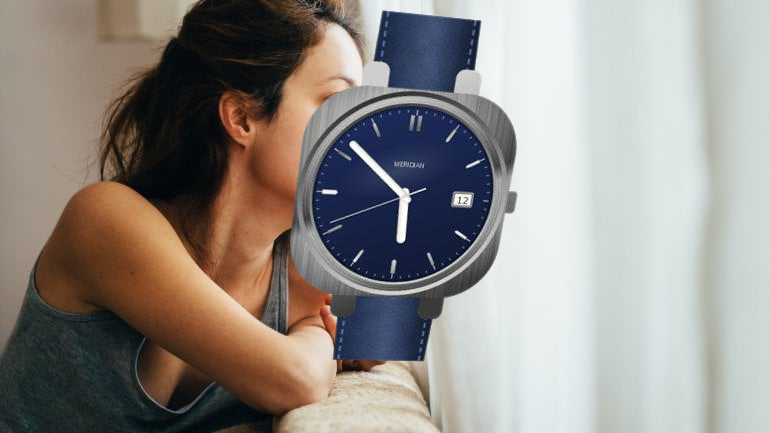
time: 5:51:41
